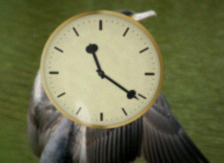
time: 11:21
